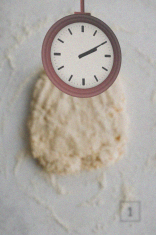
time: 2:10
